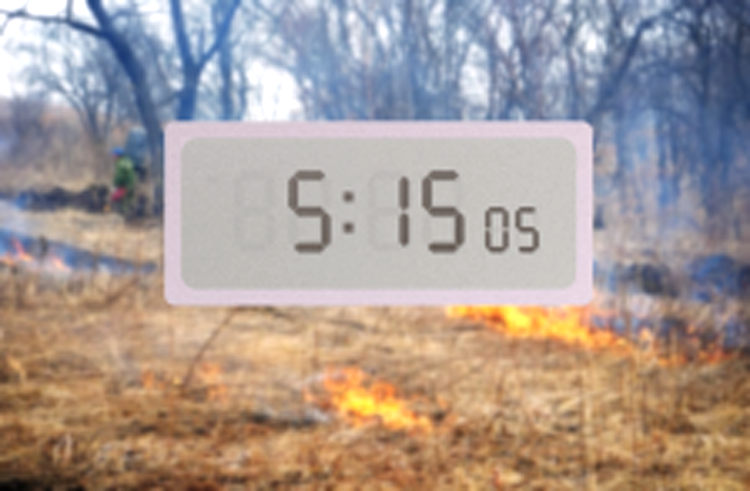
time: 5:15:05
